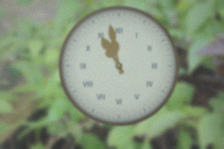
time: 10:58
